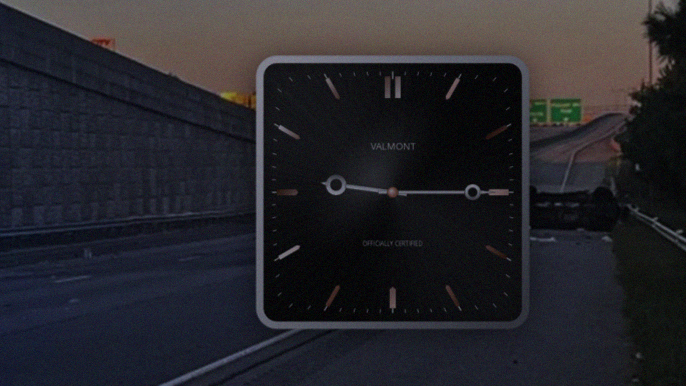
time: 9:15
